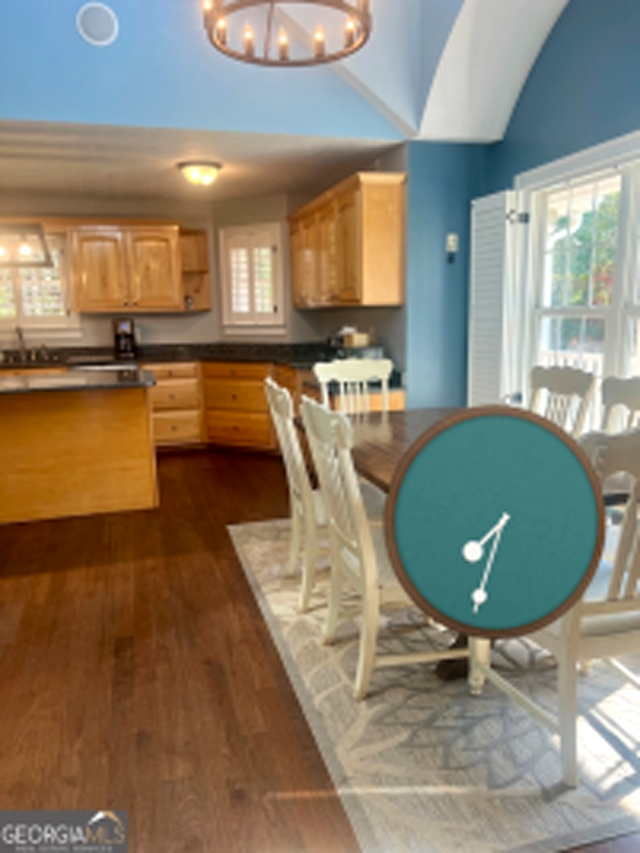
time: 7:33
